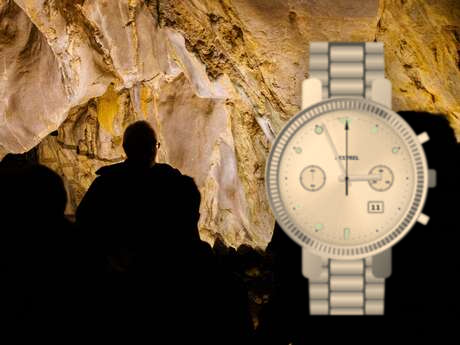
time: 2:56
